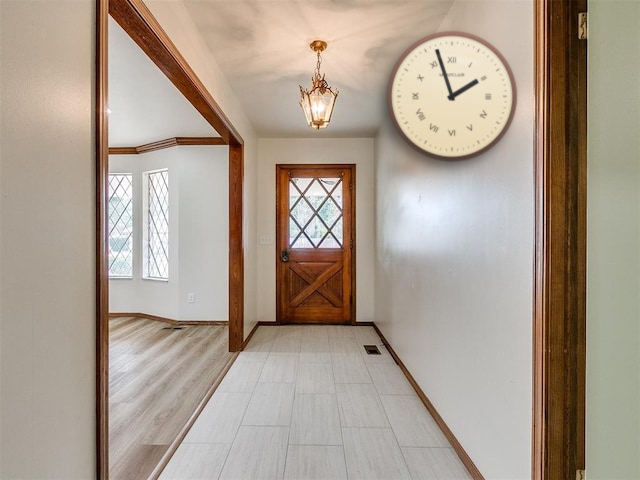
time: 1:57
